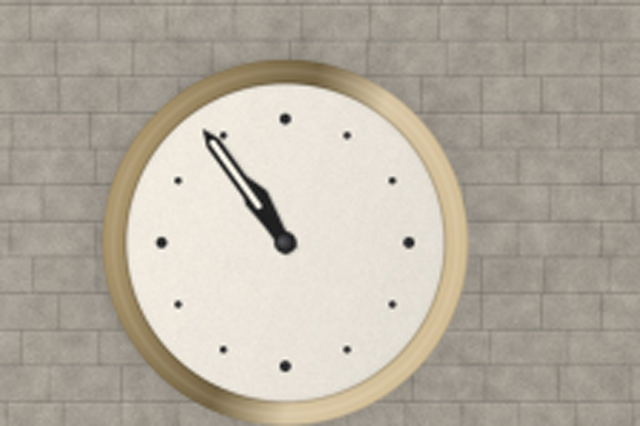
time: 10:54
